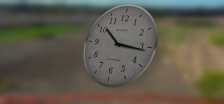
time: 10:16
